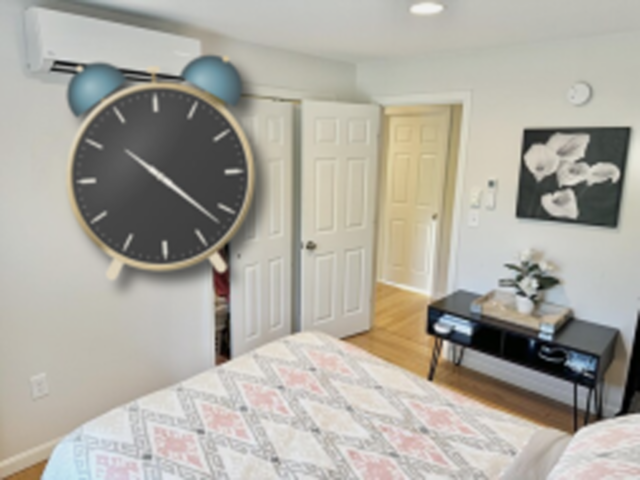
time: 10:22
